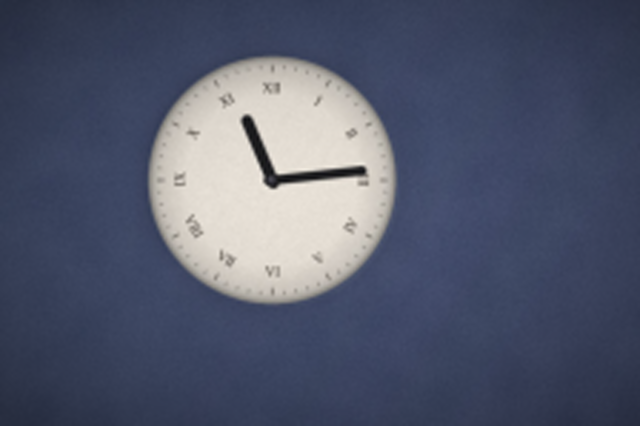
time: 11:14
